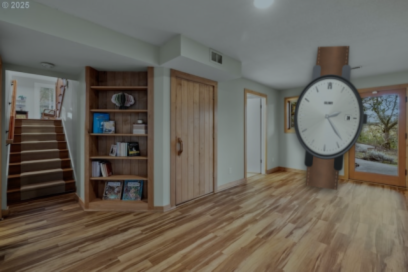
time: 2:23
